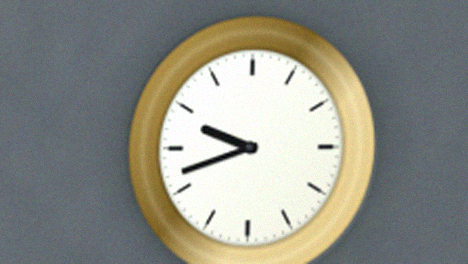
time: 9:42
